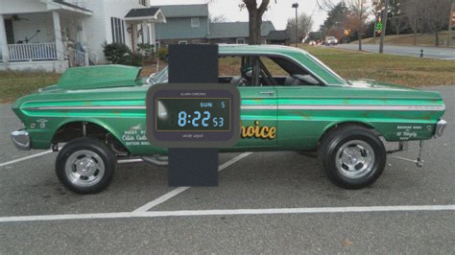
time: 8:22:53
